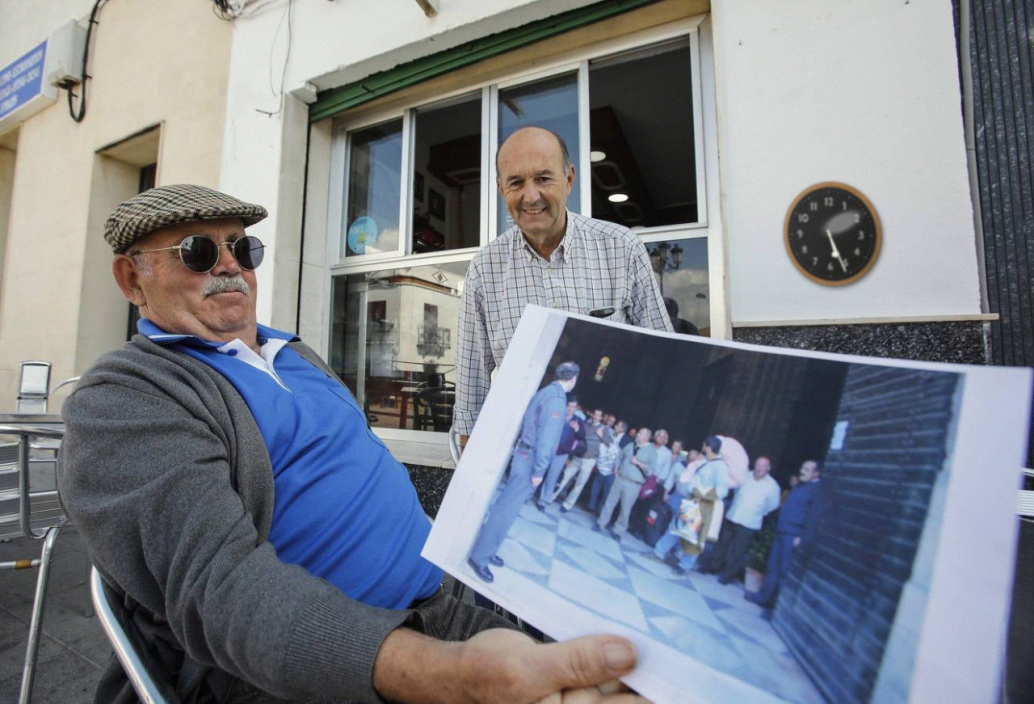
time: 5:26
